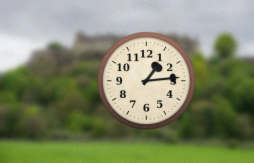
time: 1:14
